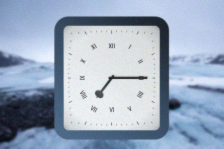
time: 7:15
